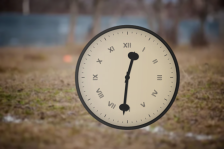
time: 12:31
